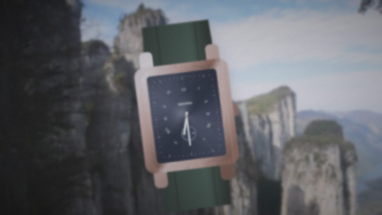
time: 6:30
